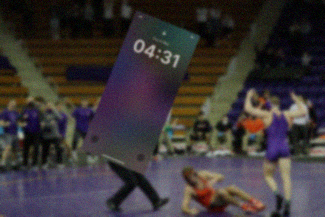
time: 4:31
